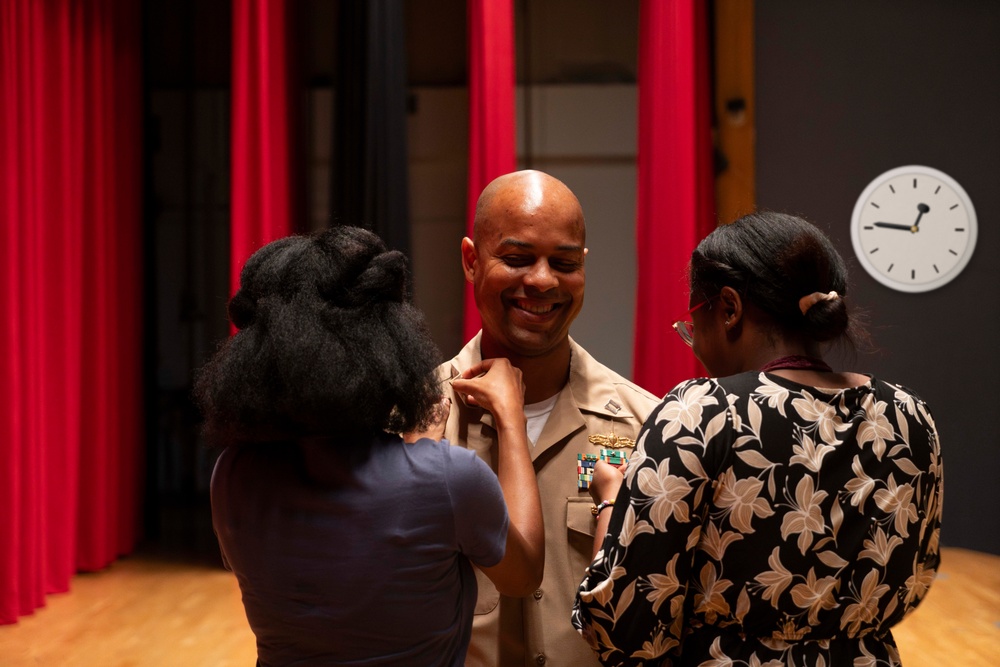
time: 12:46
